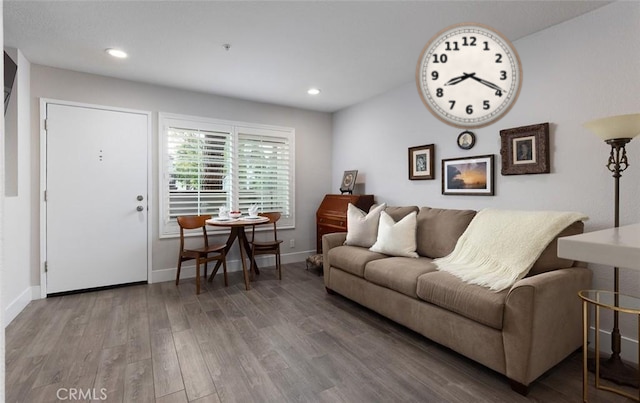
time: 8:19
